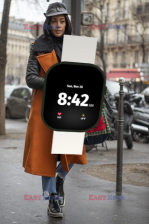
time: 8:42
